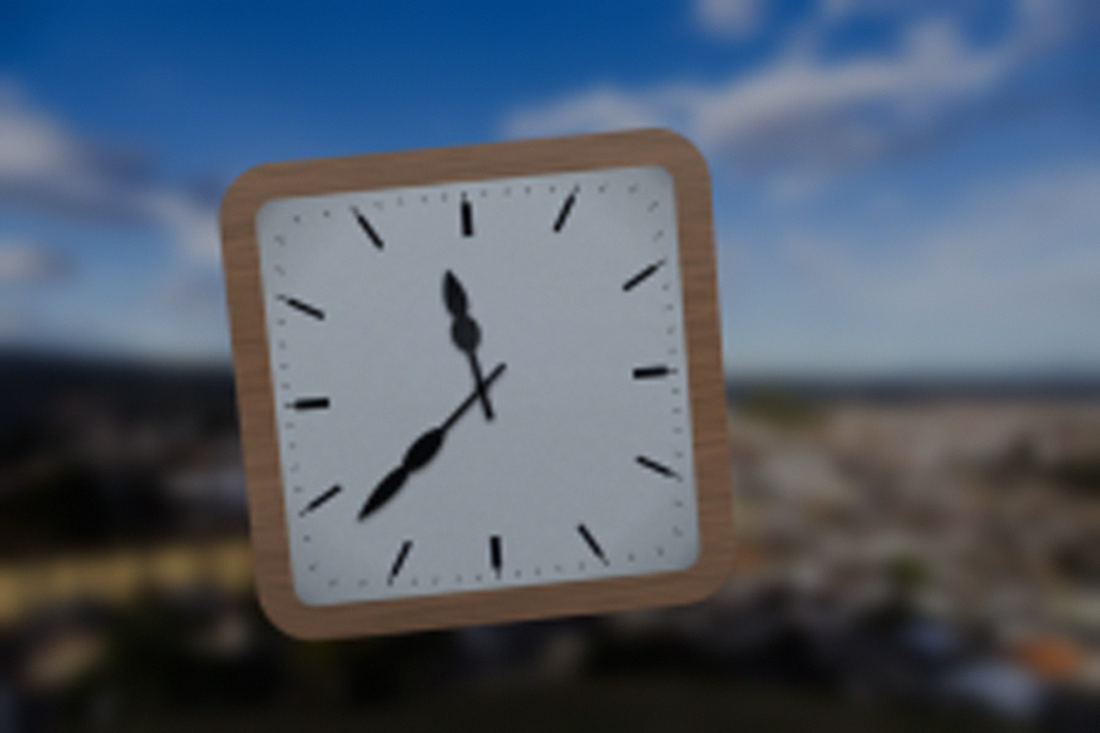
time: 11:38
